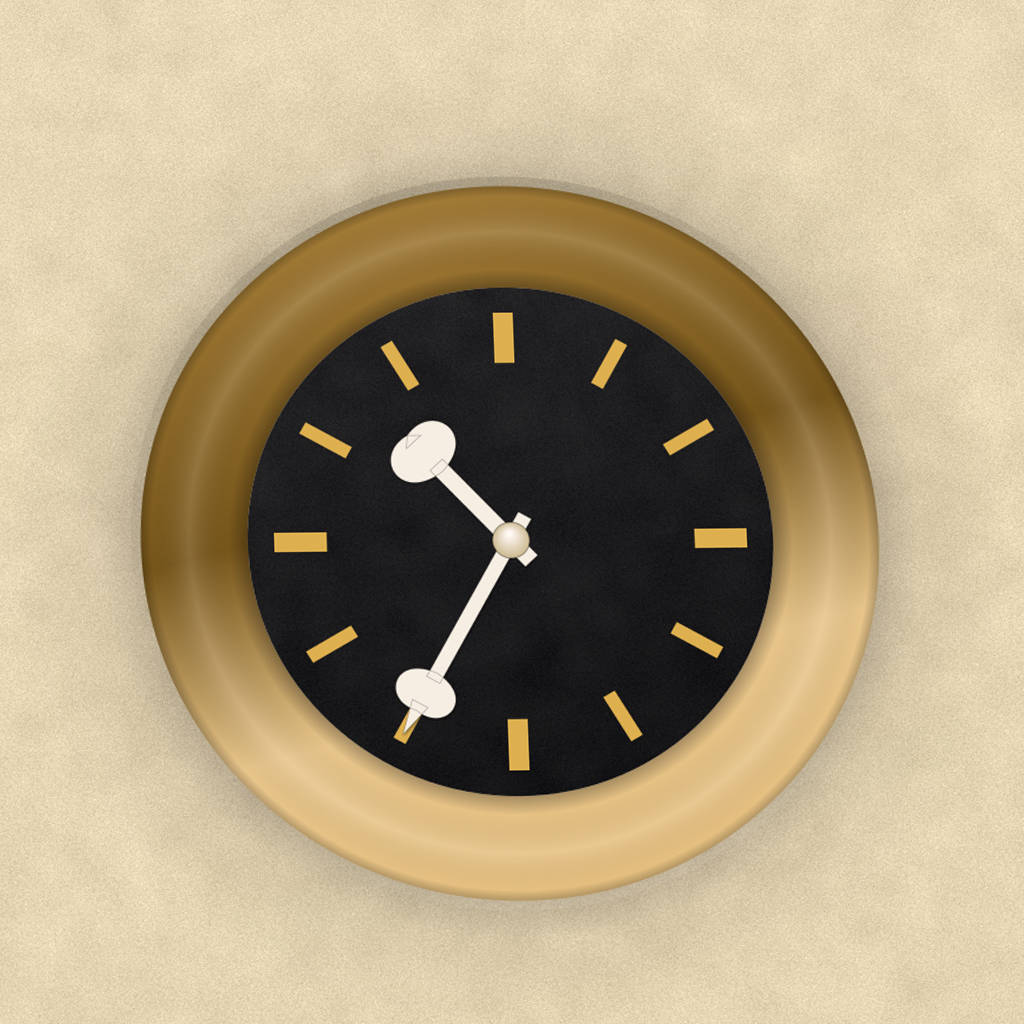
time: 10:35
